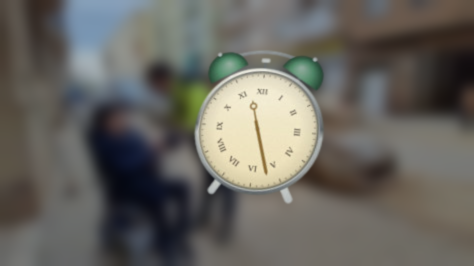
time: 11:27
